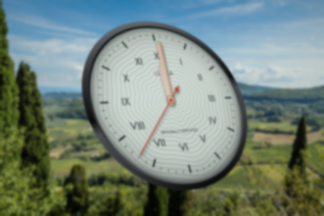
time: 12:00:37
